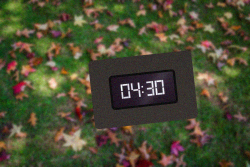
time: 4:30
